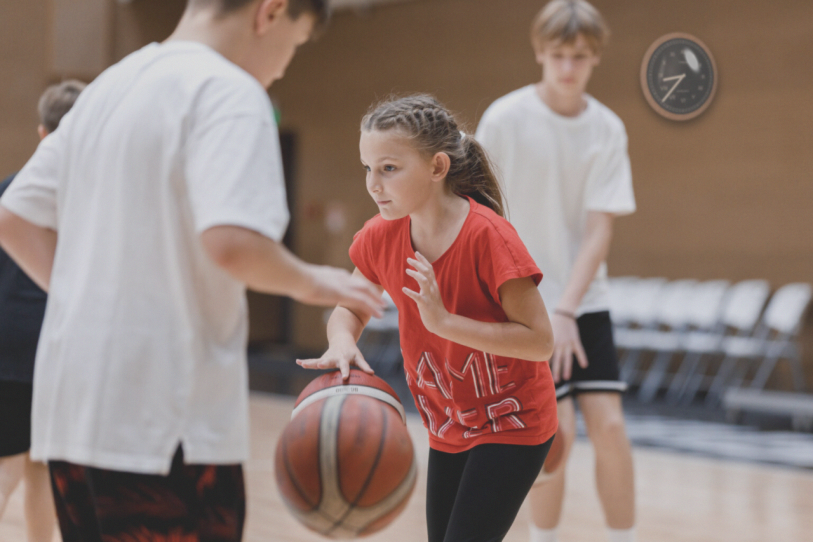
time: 8:37
